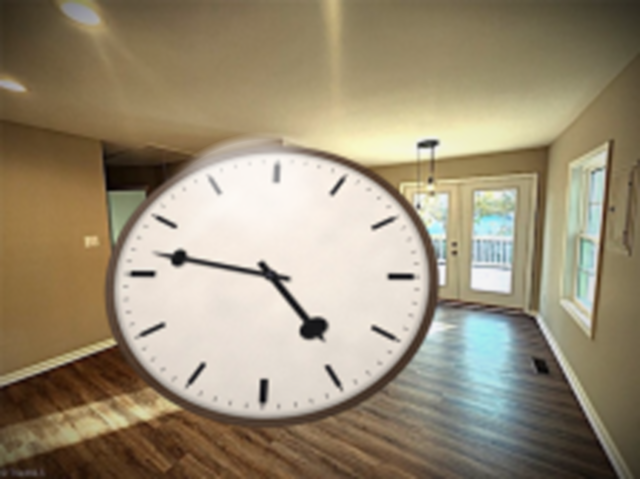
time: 4:47
